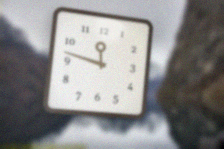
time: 11:47
